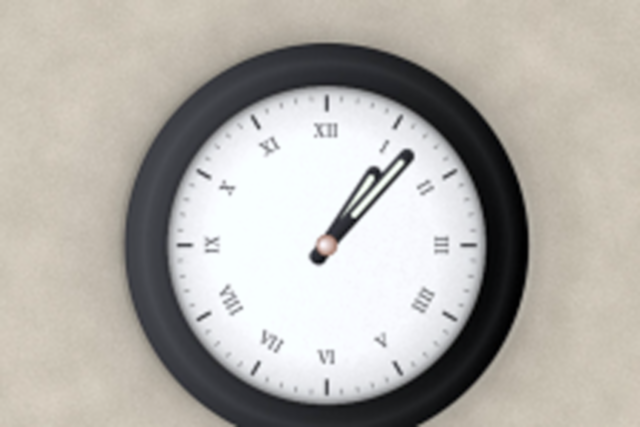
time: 1:07
